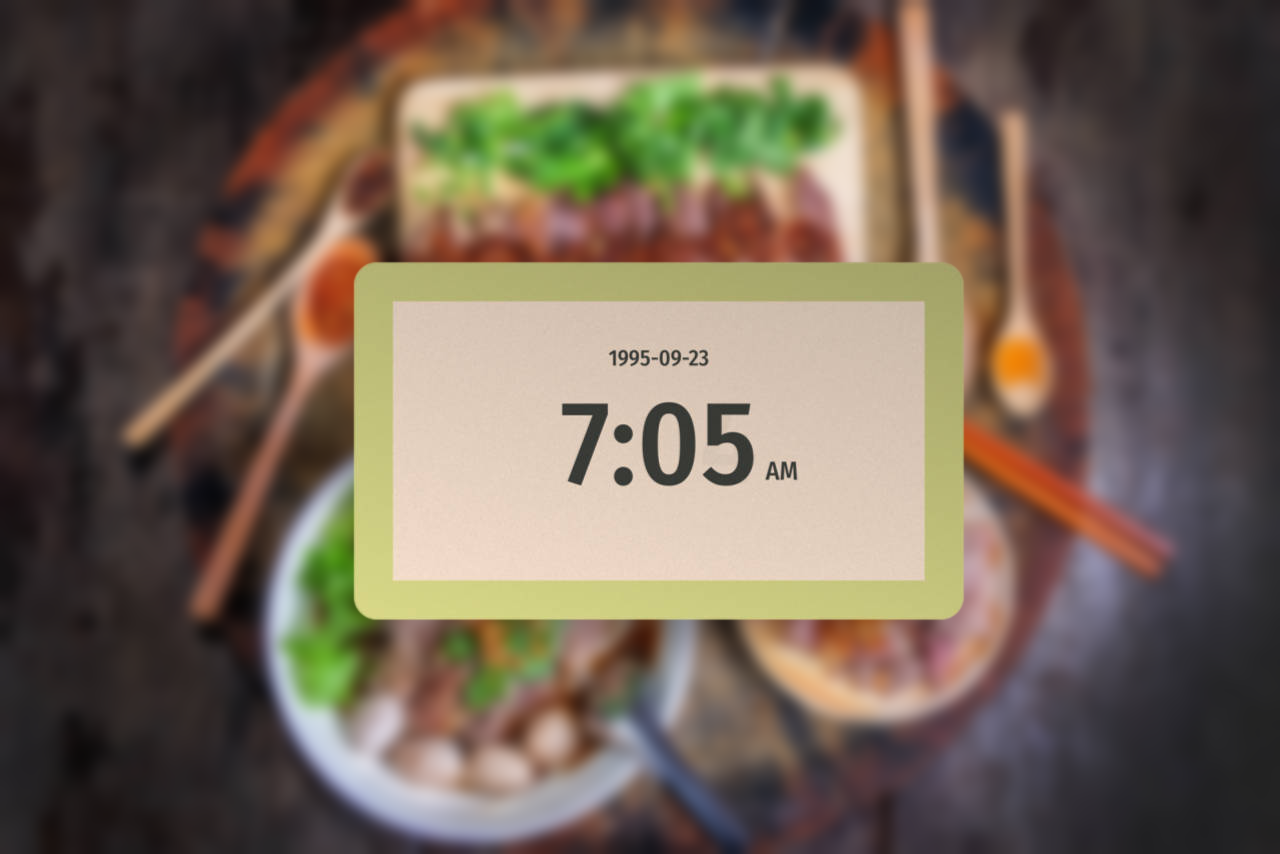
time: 7:05
